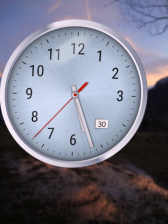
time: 5:26:37
